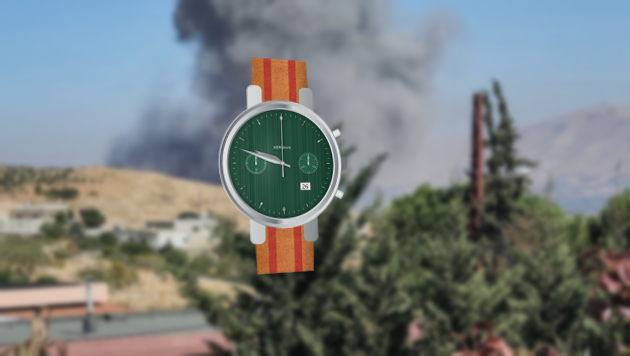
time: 9:48
